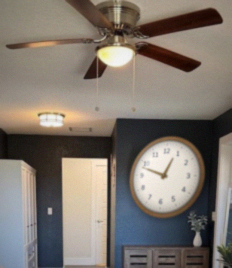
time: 12:48
